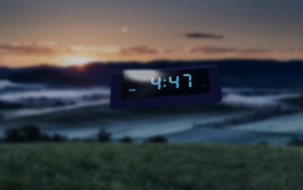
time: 4:47
